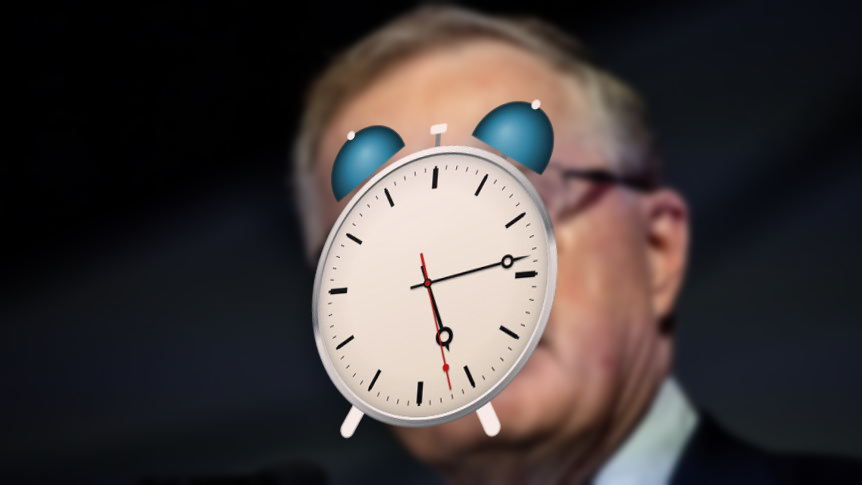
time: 5:13:27
